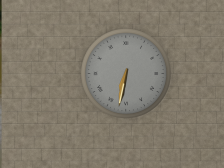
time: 6:32
